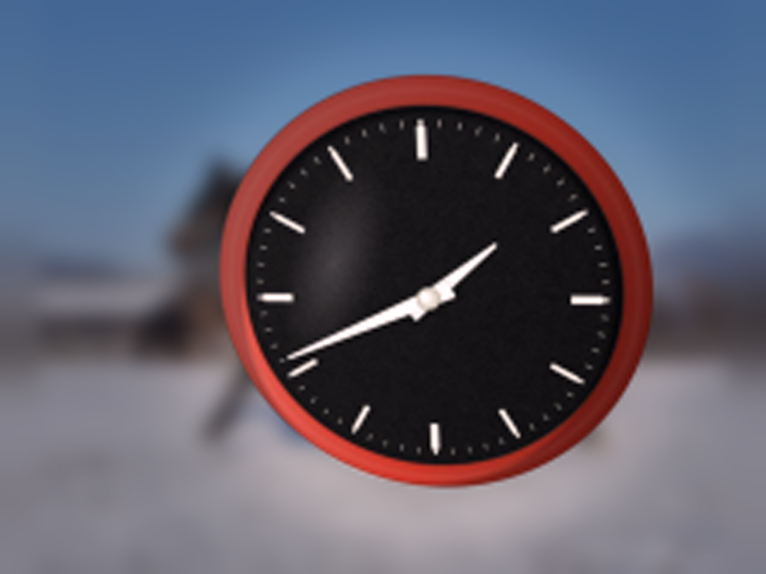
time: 1:41
